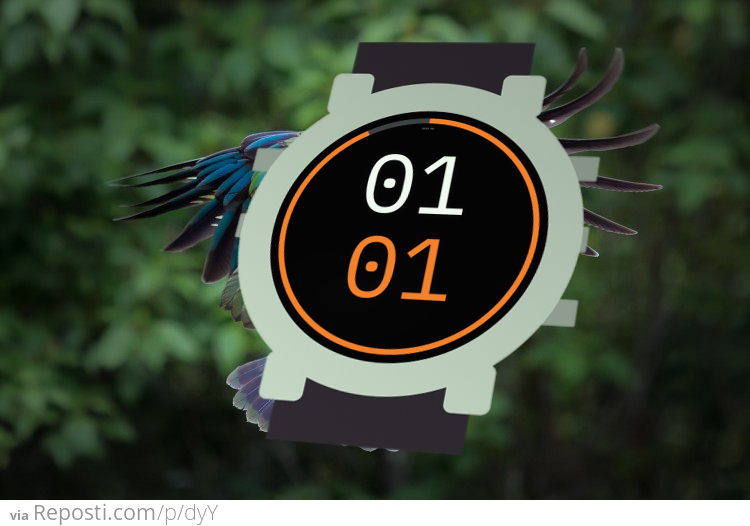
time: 1:01
